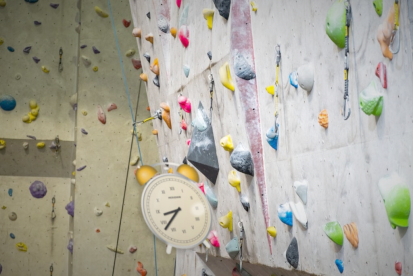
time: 8:38
